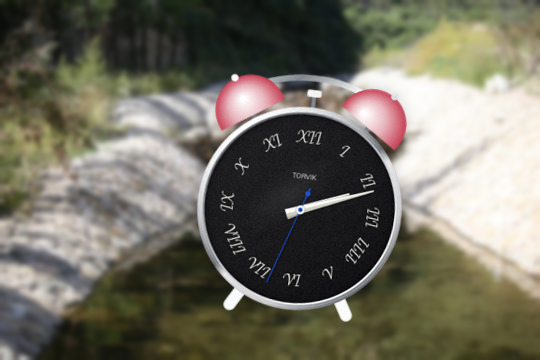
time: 2:11:33
